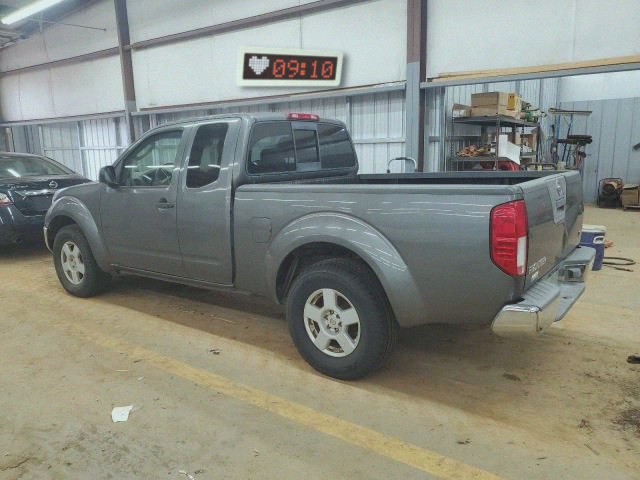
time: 9:10
